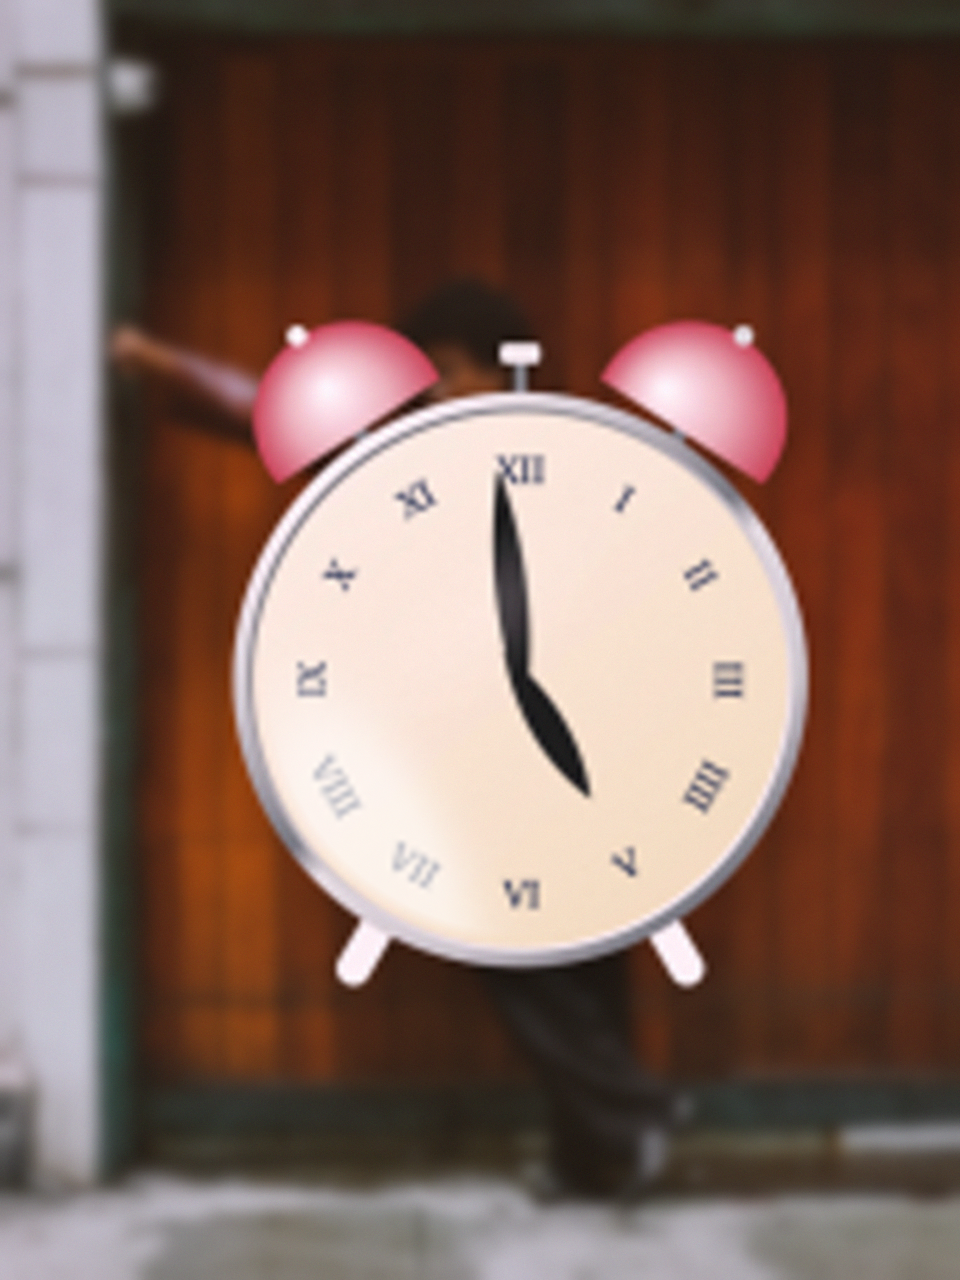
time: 4:59
